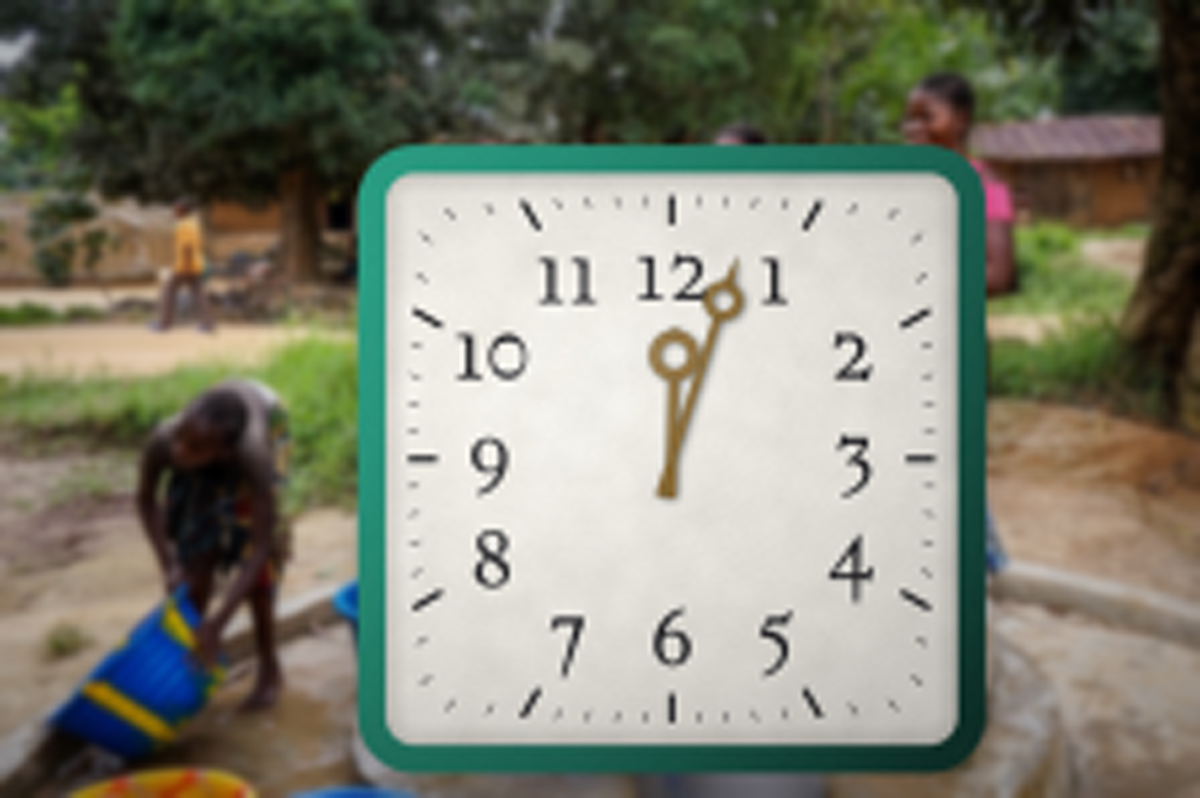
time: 12:03
